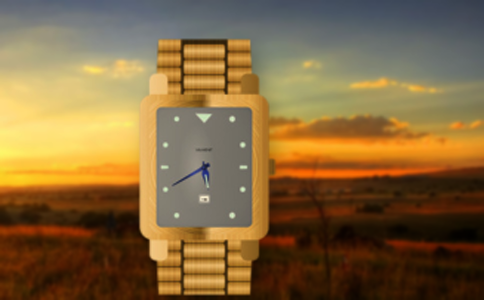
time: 5:40
